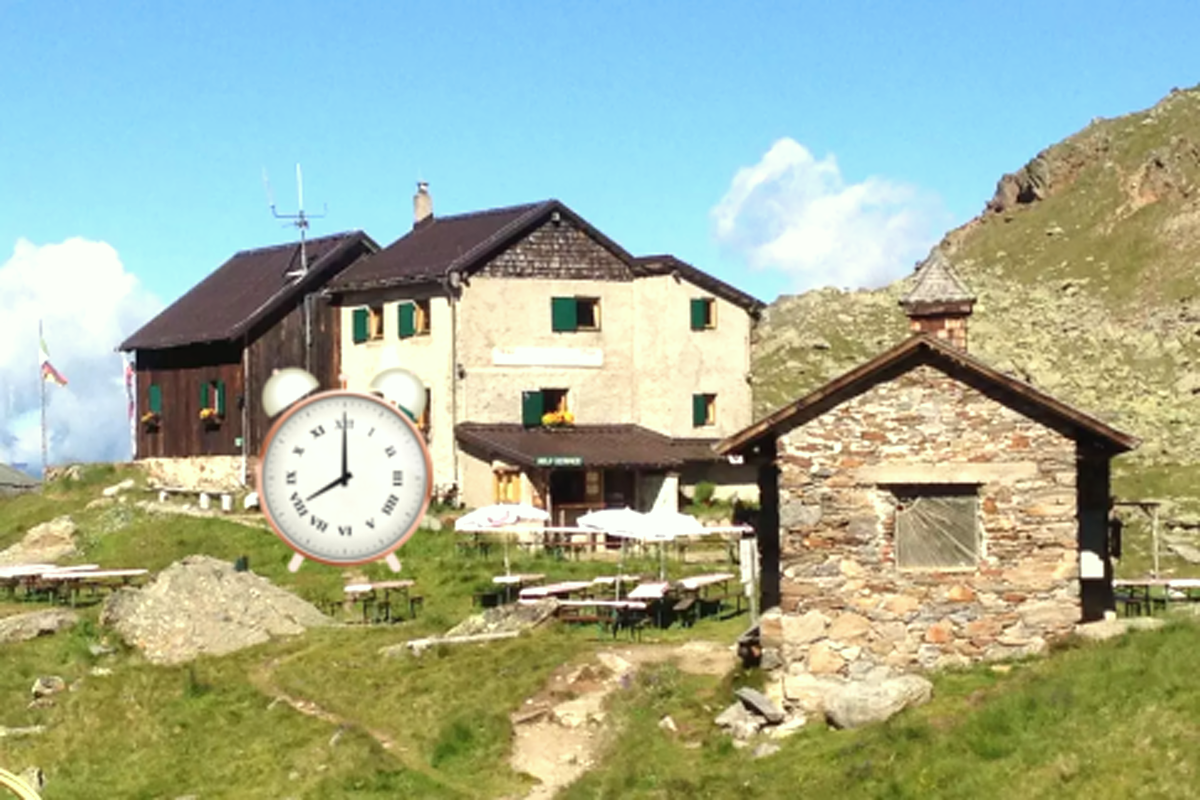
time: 8:00
